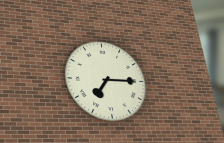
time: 7:15
